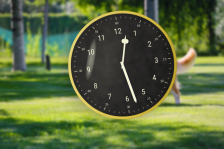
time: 12:28
